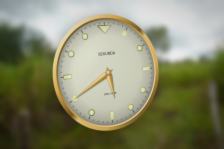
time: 5:40
